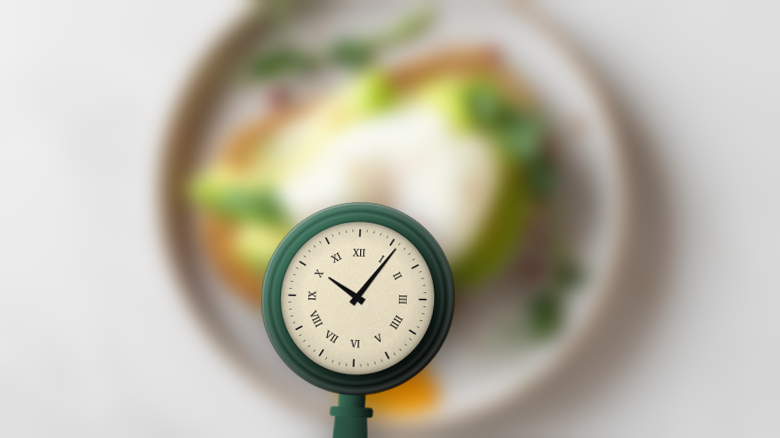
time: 10:06
